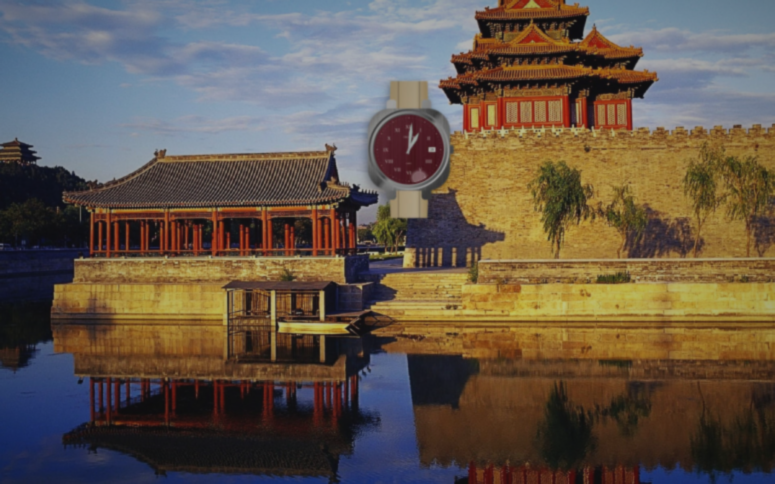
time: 1:01
